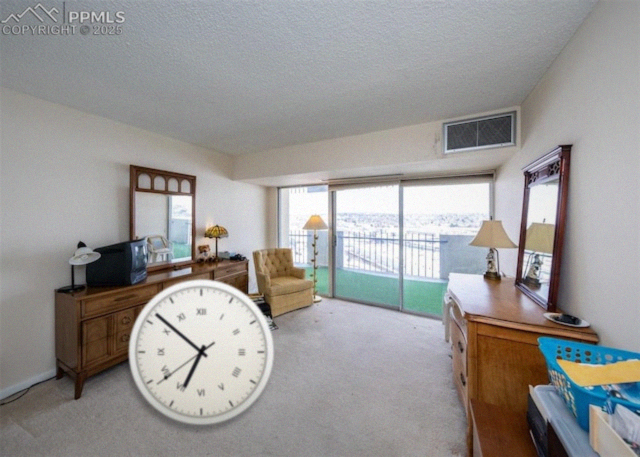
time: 6:51:39
